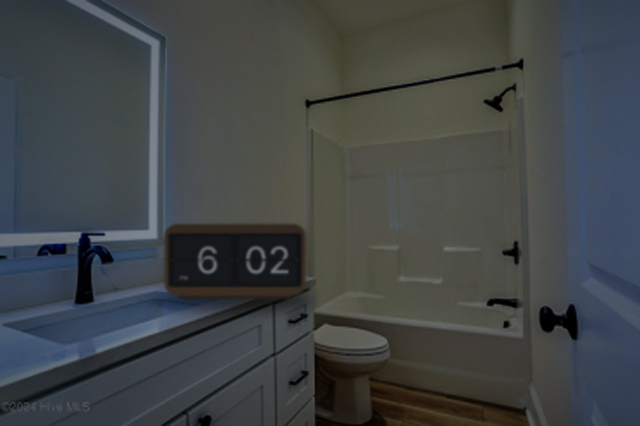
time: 6:02
